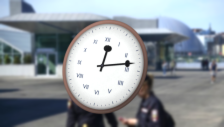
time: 12:13
